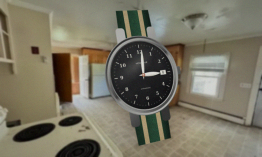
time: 3:01
